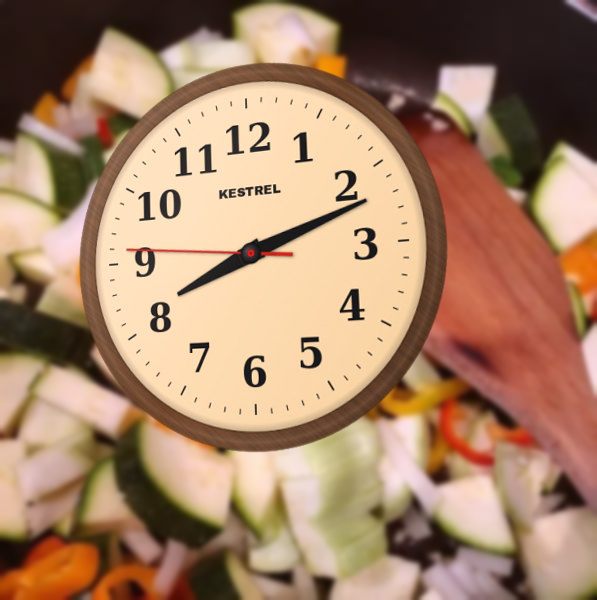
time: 8:11:46
